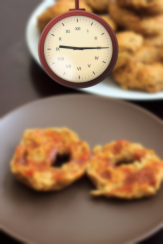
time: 9:15
